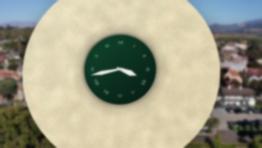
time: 3:43
